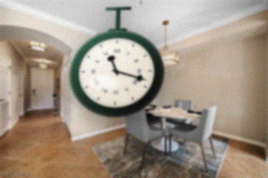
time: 11:18
